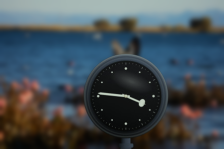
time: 3:46
